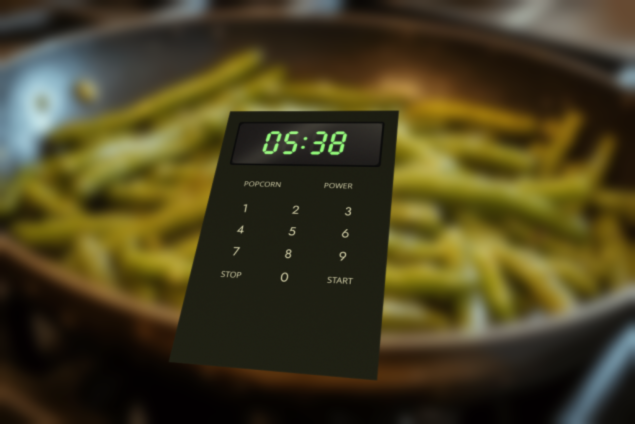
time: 5:38
